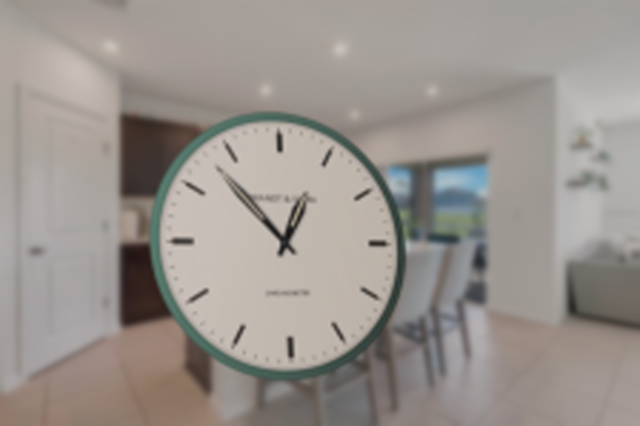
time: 12:53
